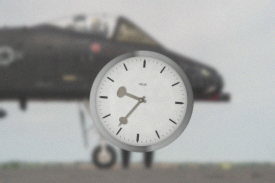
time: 9:36
